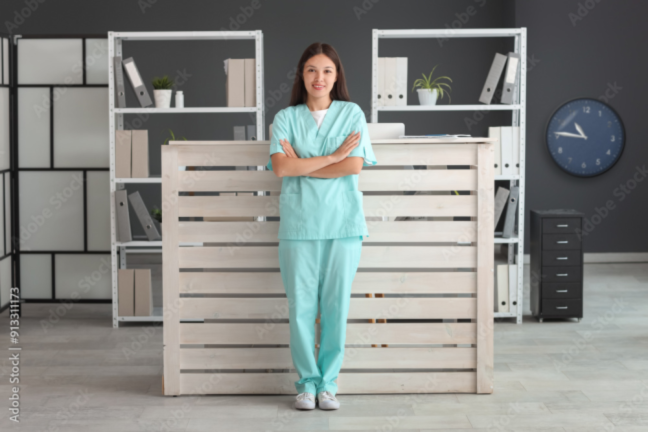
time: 10:46
